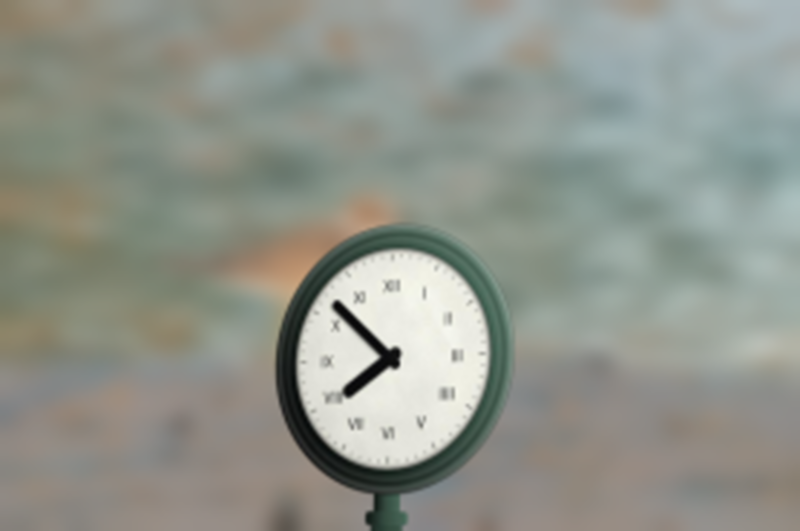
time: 7:52
